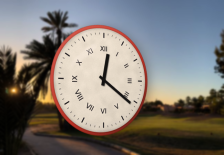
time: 12:21
